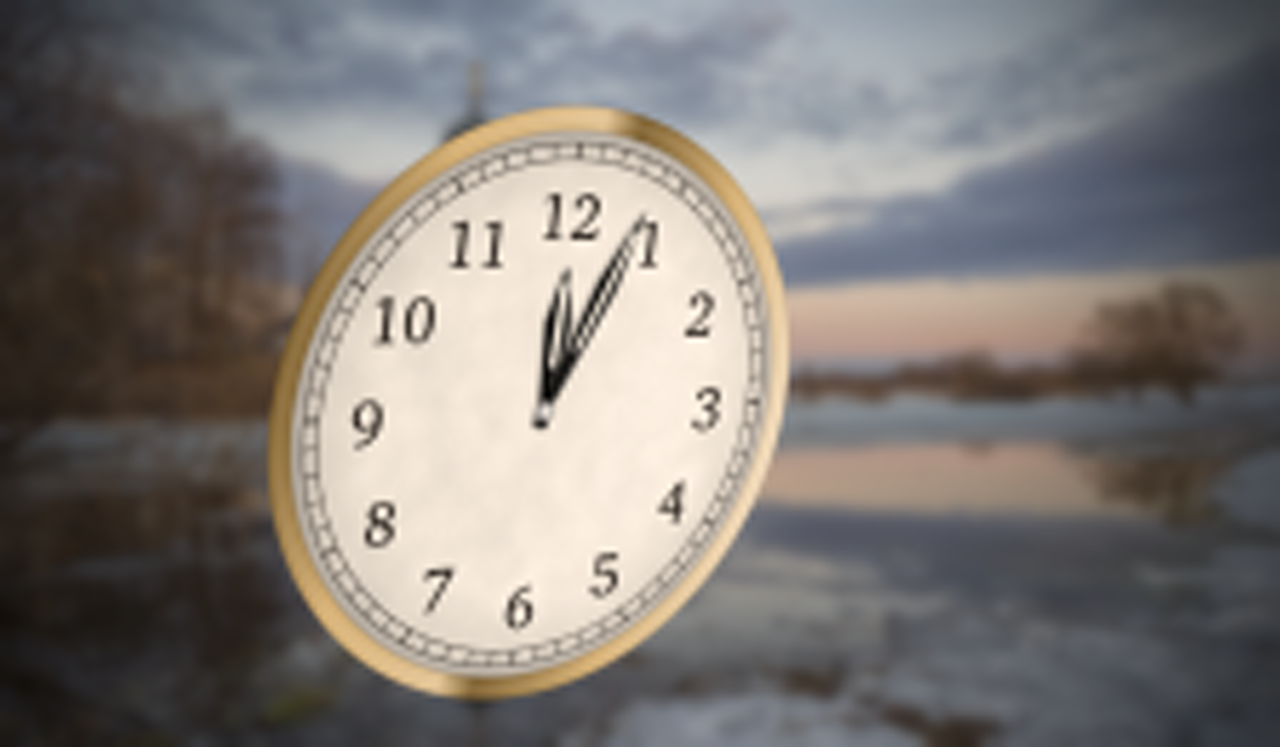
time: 12:04
